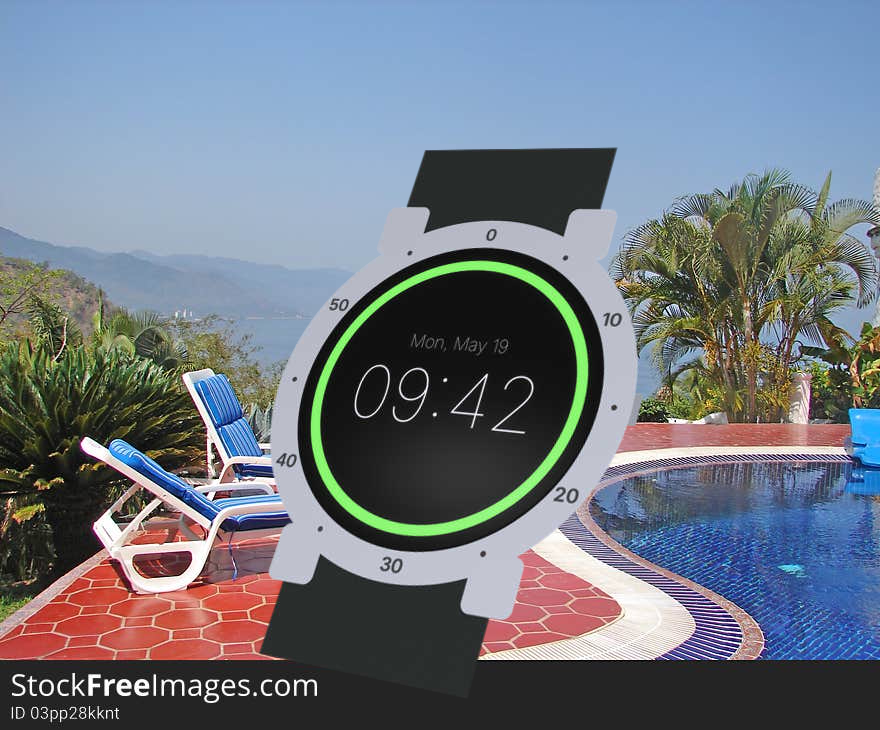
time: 9:42
